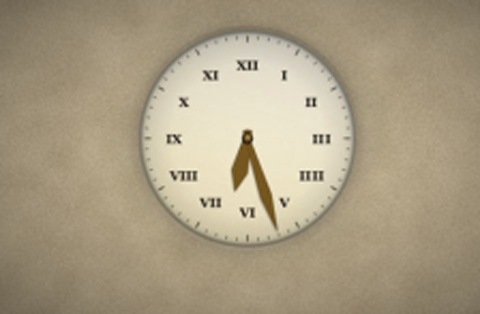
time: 6:27
